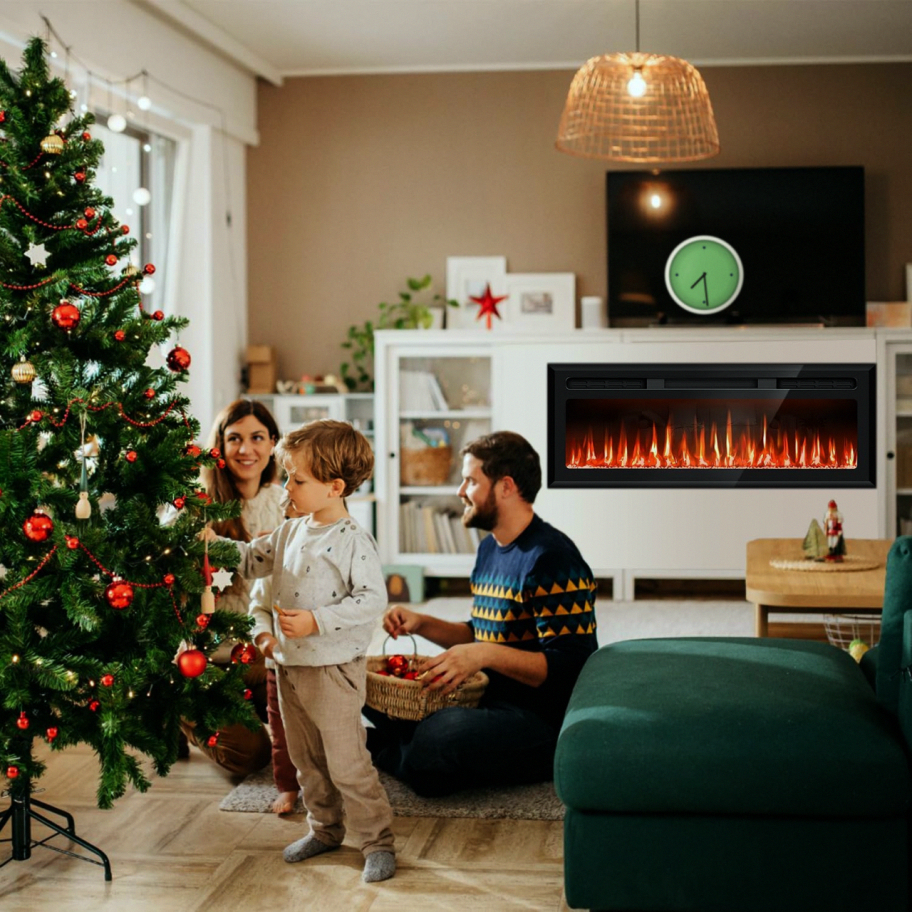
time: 7:29
